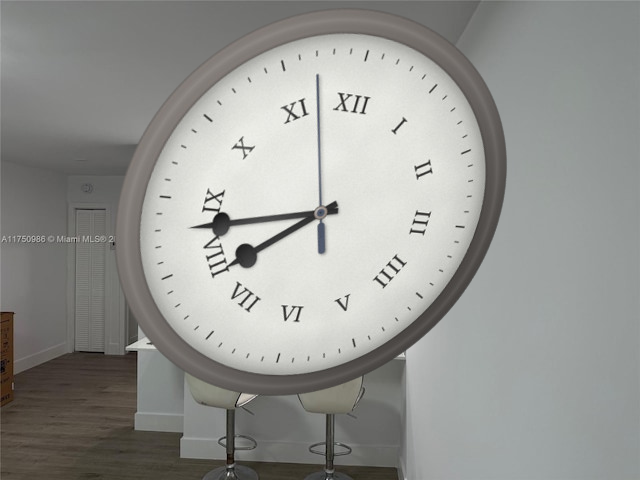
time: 7:42:57
